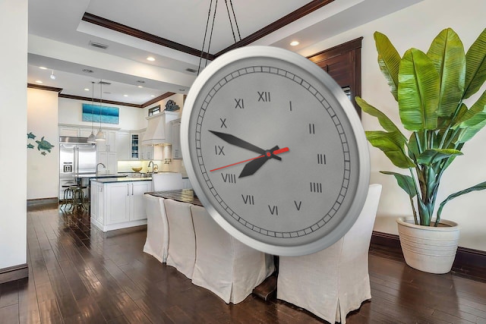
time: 7:47:42
